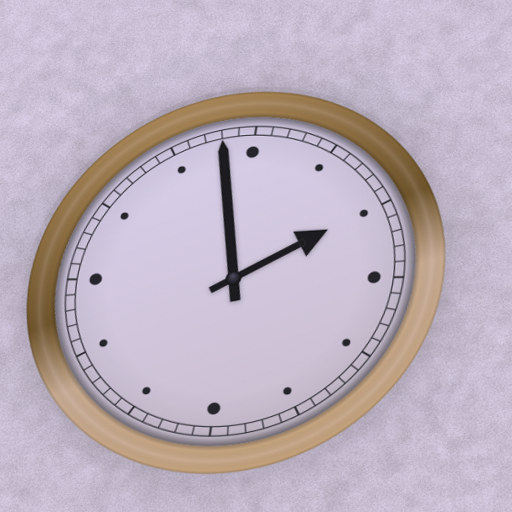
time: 1:58
